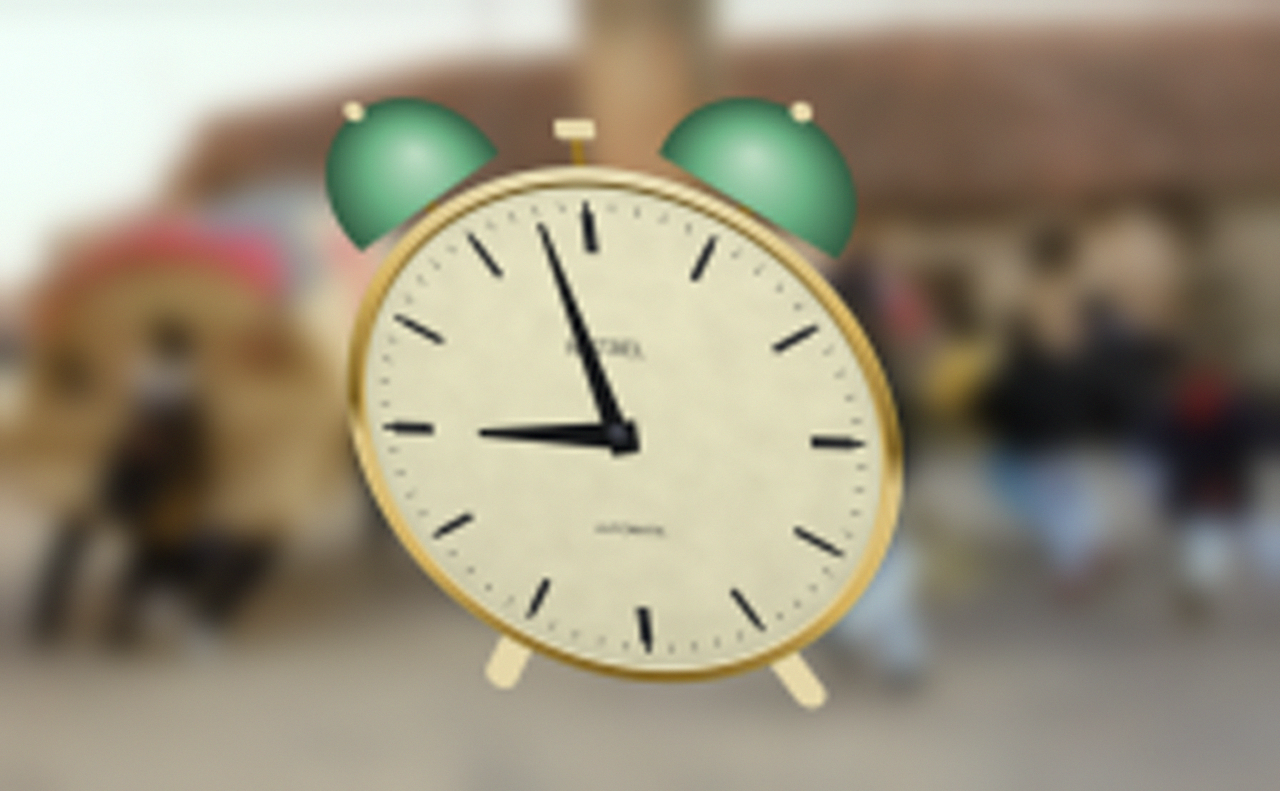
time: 8:58
